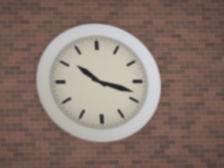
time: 10:18
